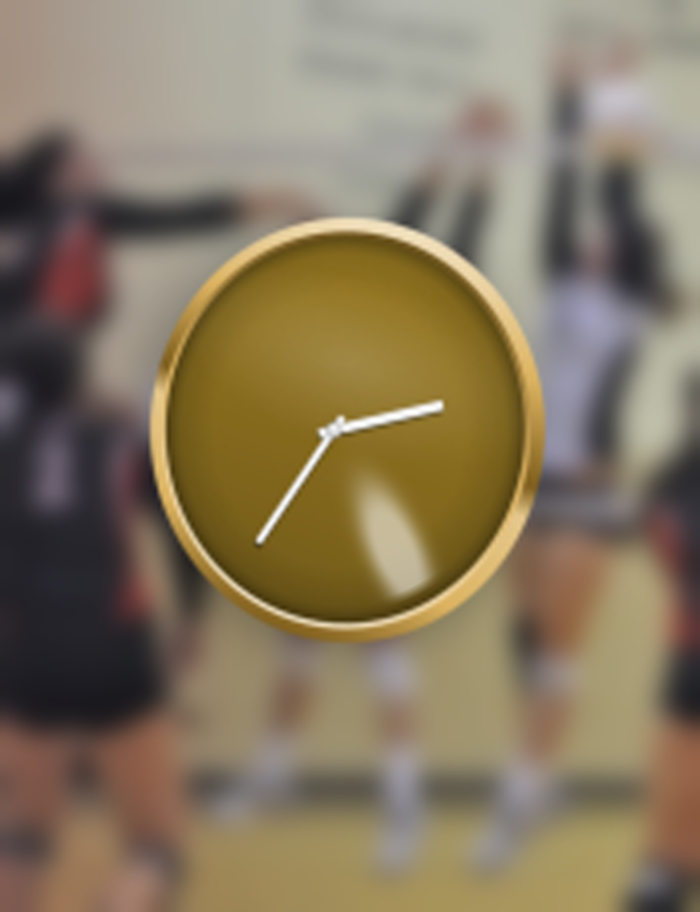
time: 2:36
